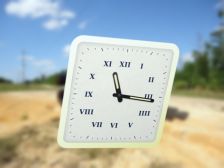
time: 11:16
